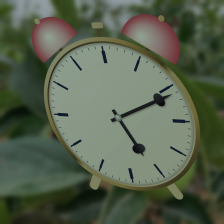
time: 5:11
